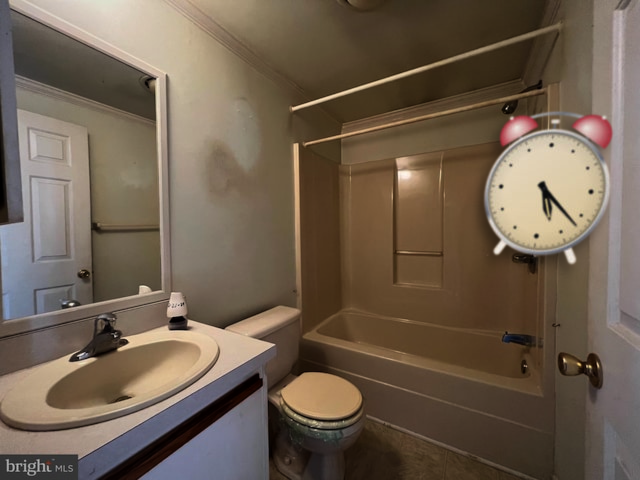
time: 5:22
